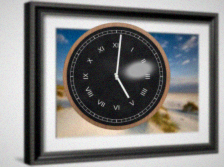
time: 5:01
